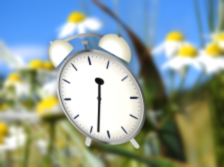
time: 12:33
